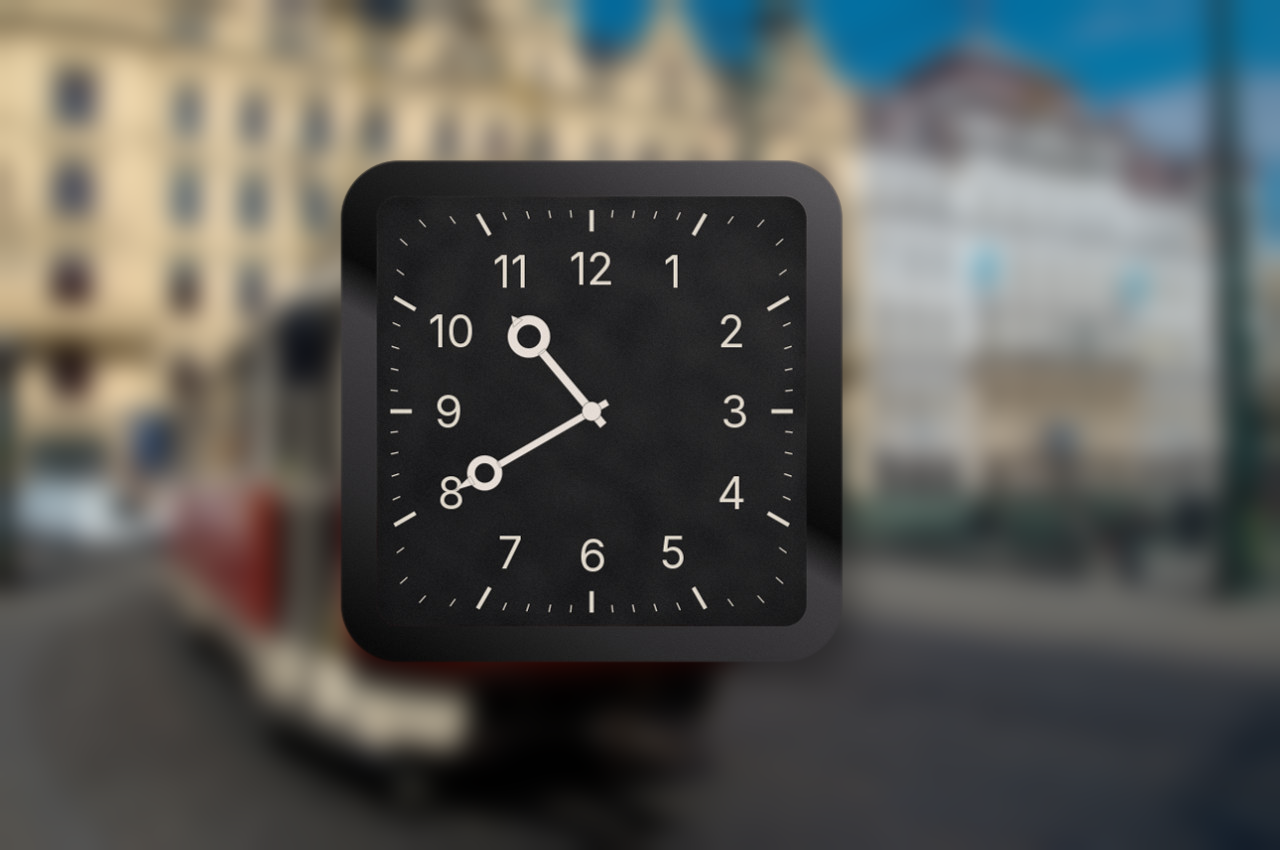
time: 10:40
